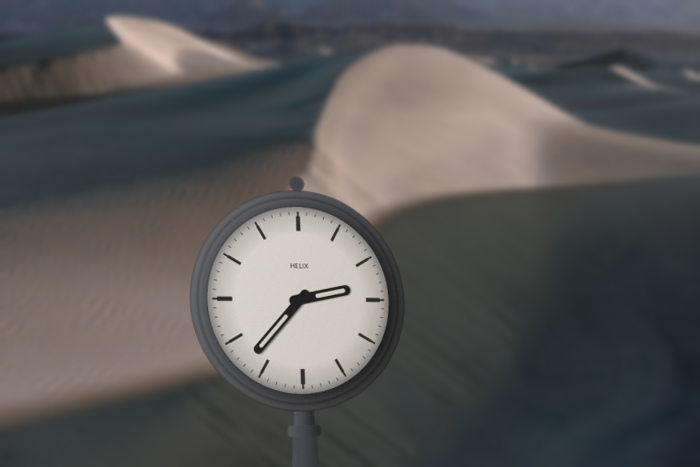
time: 2:37
